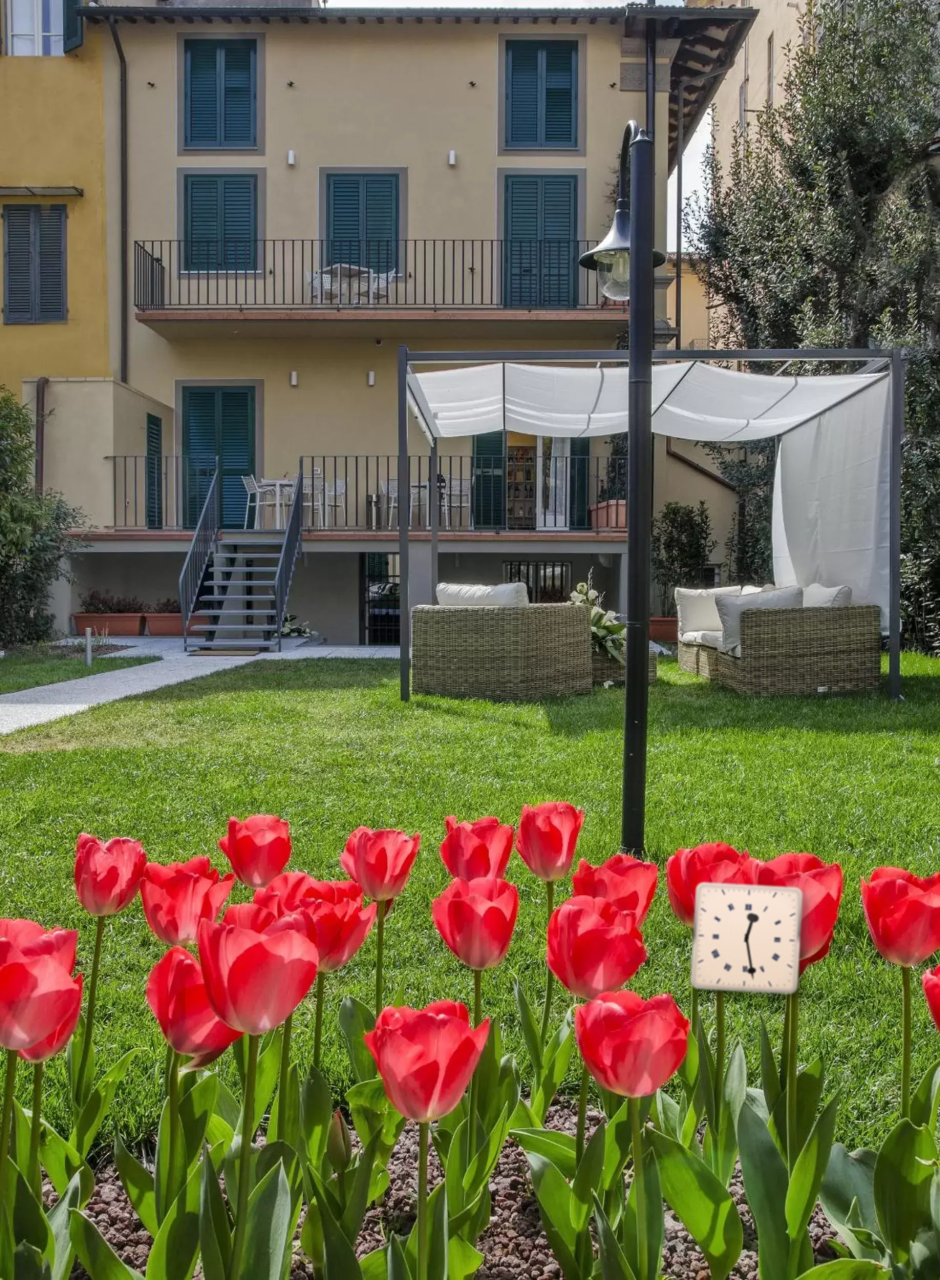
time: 12:28
